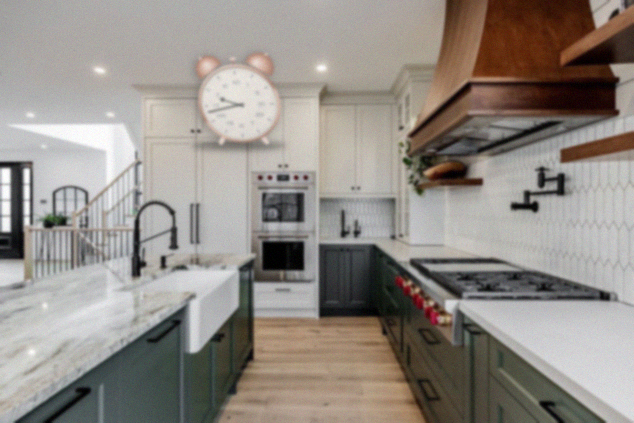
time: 9:43
